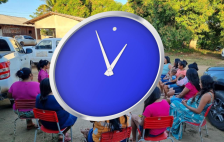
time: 12:56
